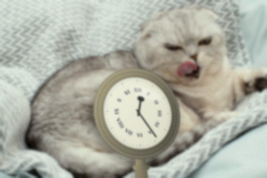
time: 12:24
